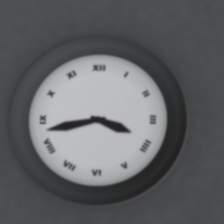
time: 3:43
